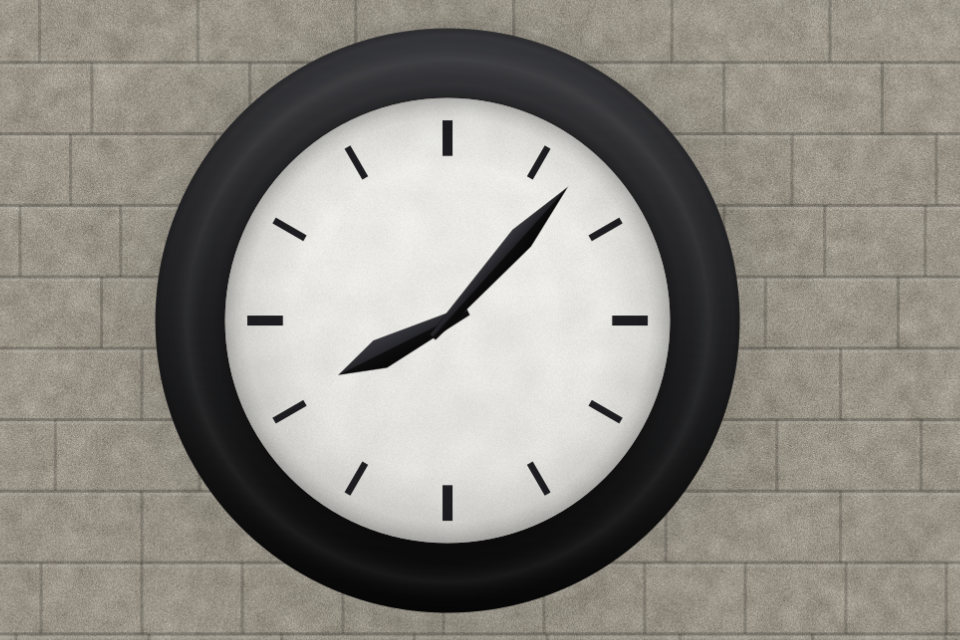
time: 8:07
